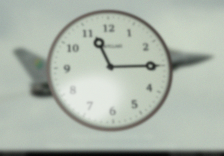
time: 11:15
